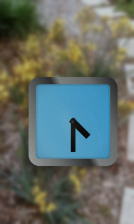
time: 4:30
